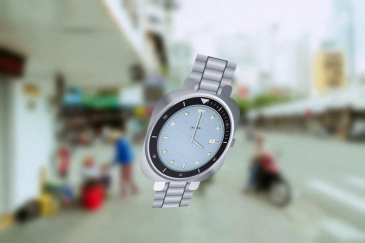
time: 4:00
